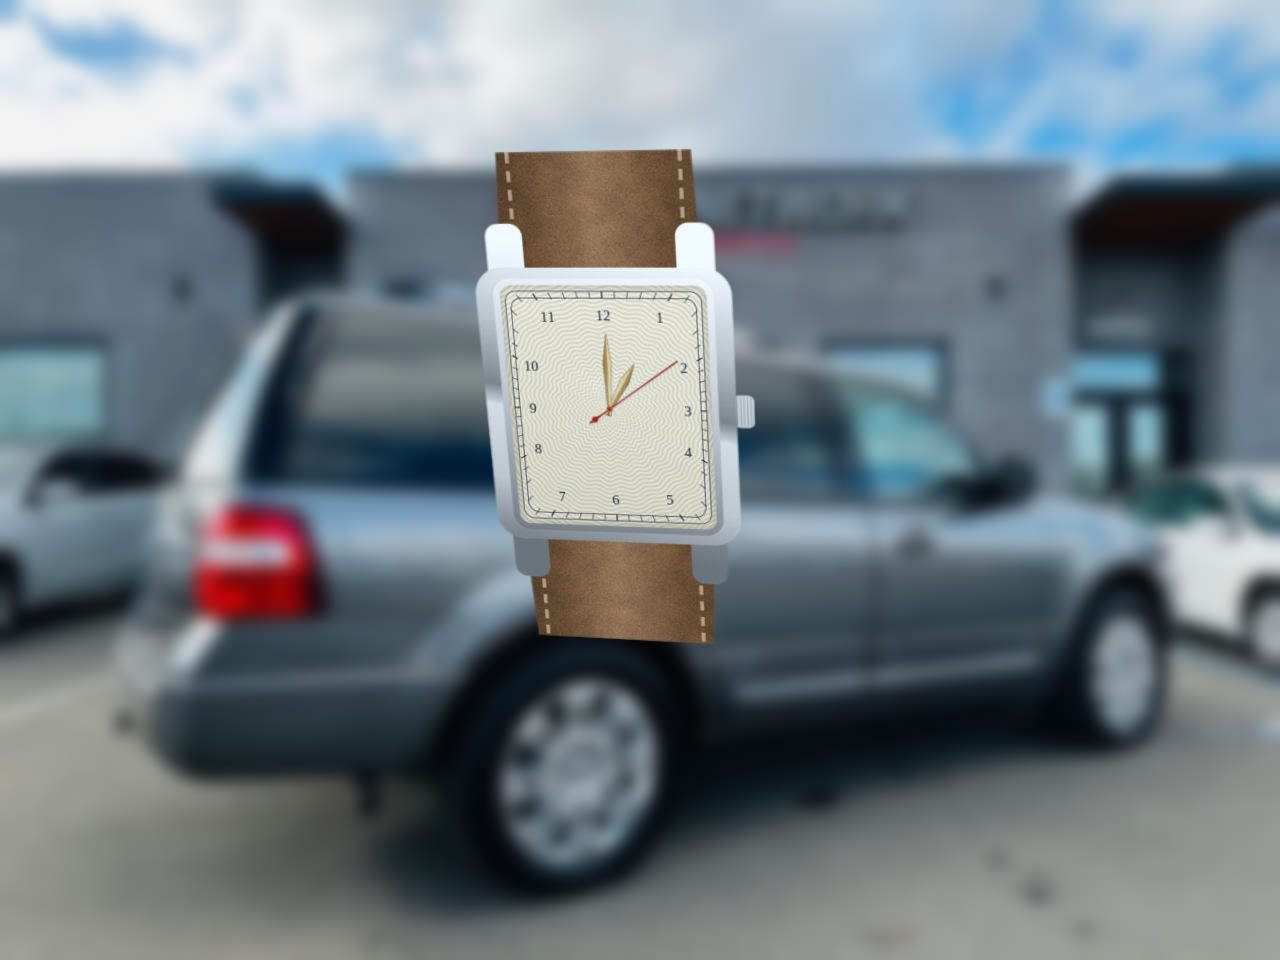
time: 1:00:09
